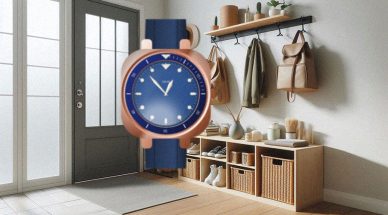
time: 12:53
